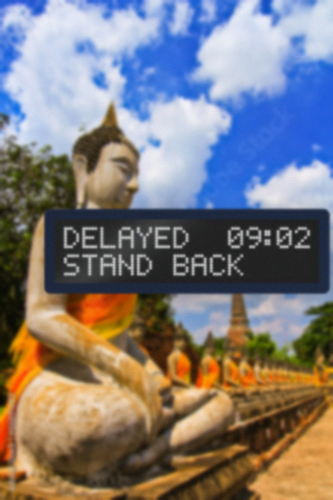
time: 9:02
